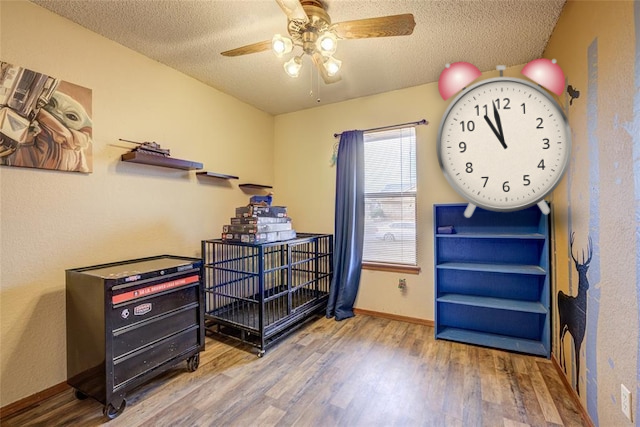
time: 10:58
